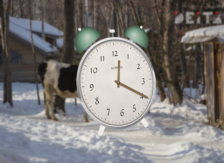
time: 12:20
